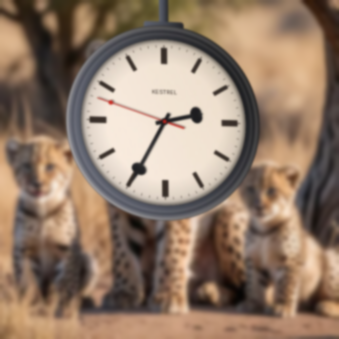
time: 2:34:48
